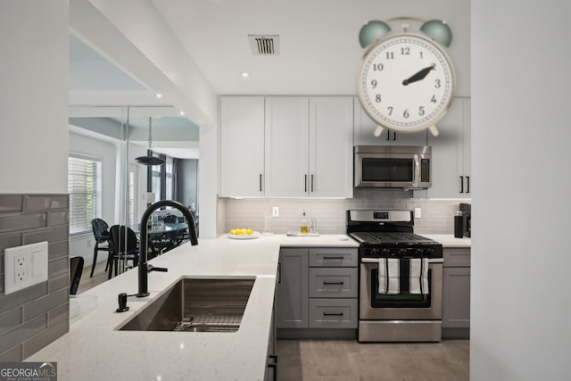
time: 2:10
